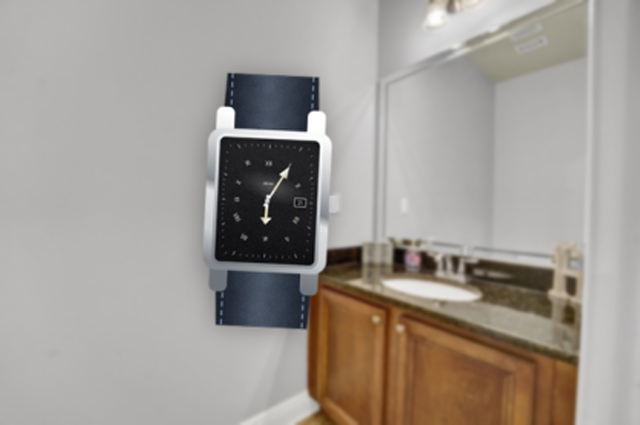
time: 6:05
